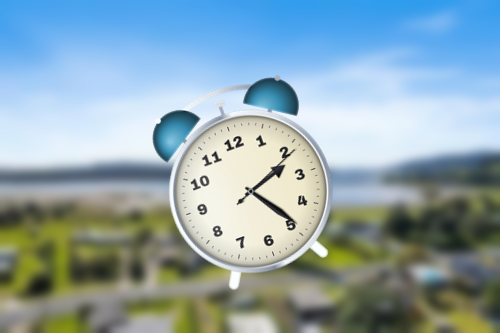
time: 2:24:11
